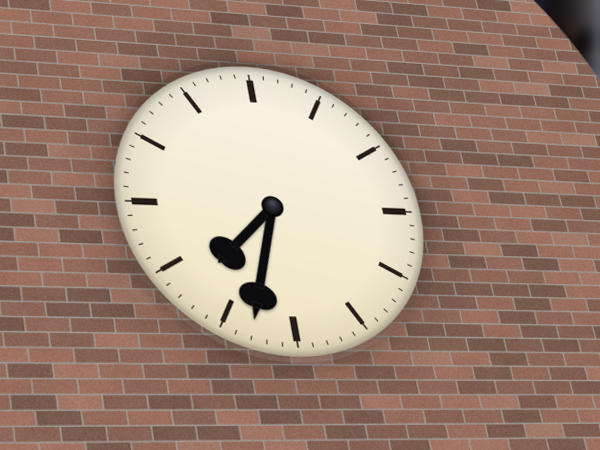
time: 7:33
